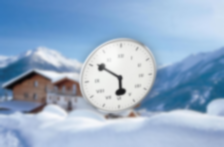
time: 5:51
